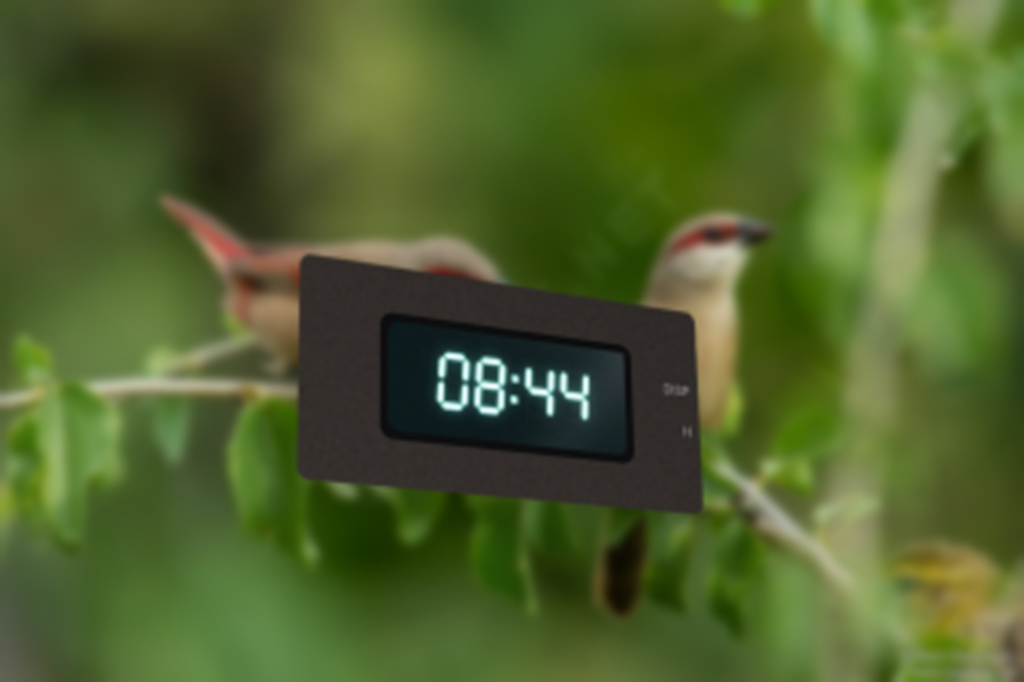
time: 8:44
